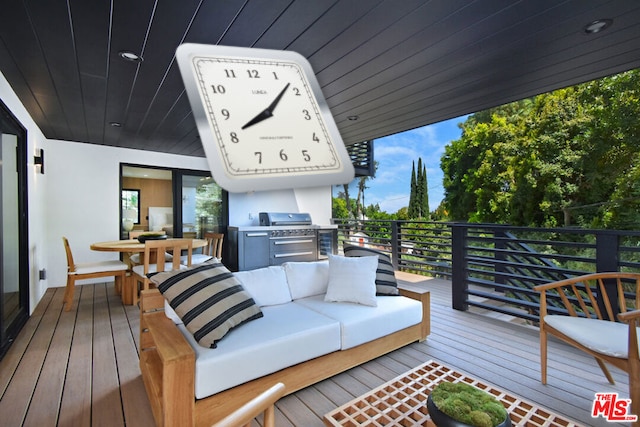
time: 8:08
